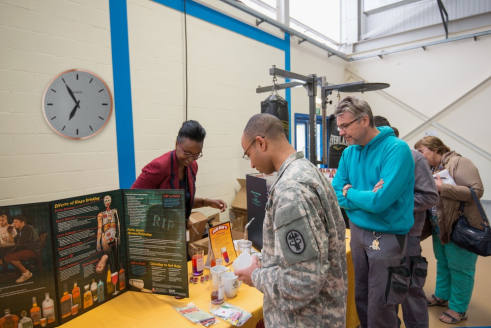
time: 6:55
